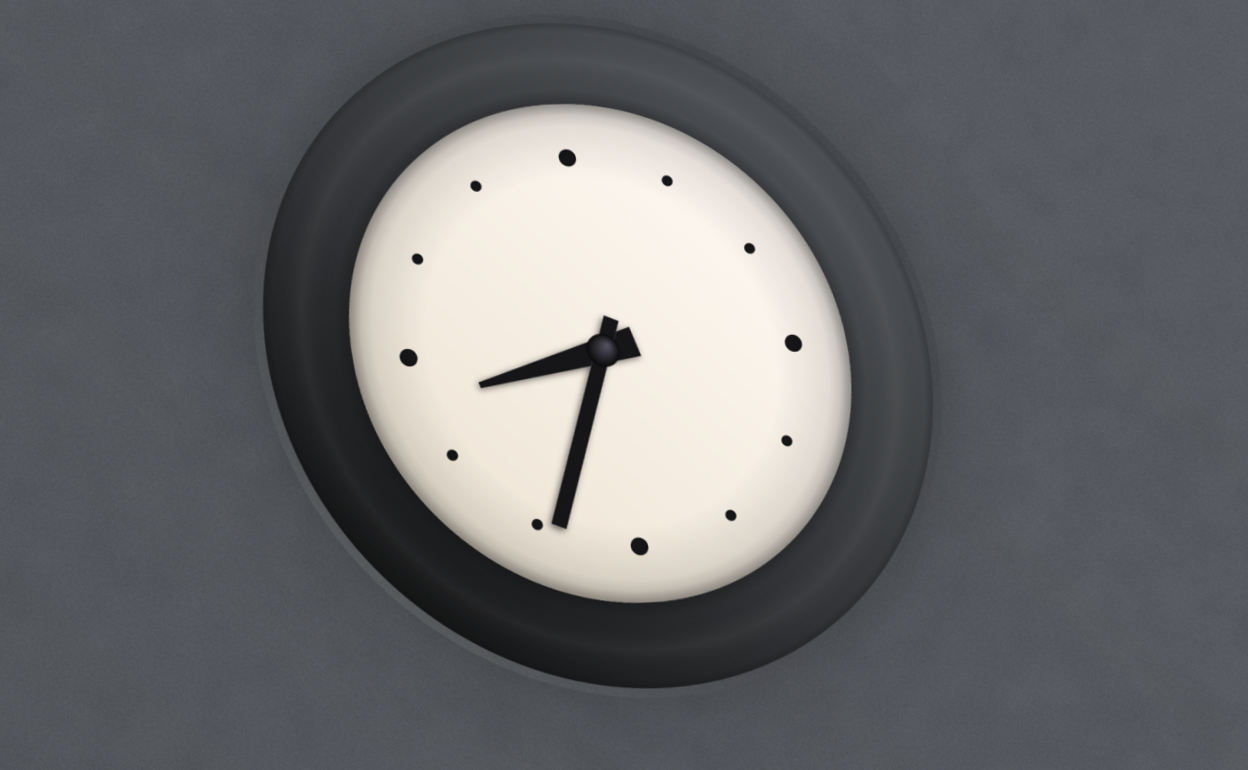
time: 8:34
